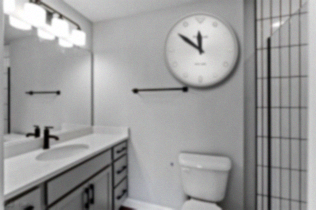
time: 11:51
